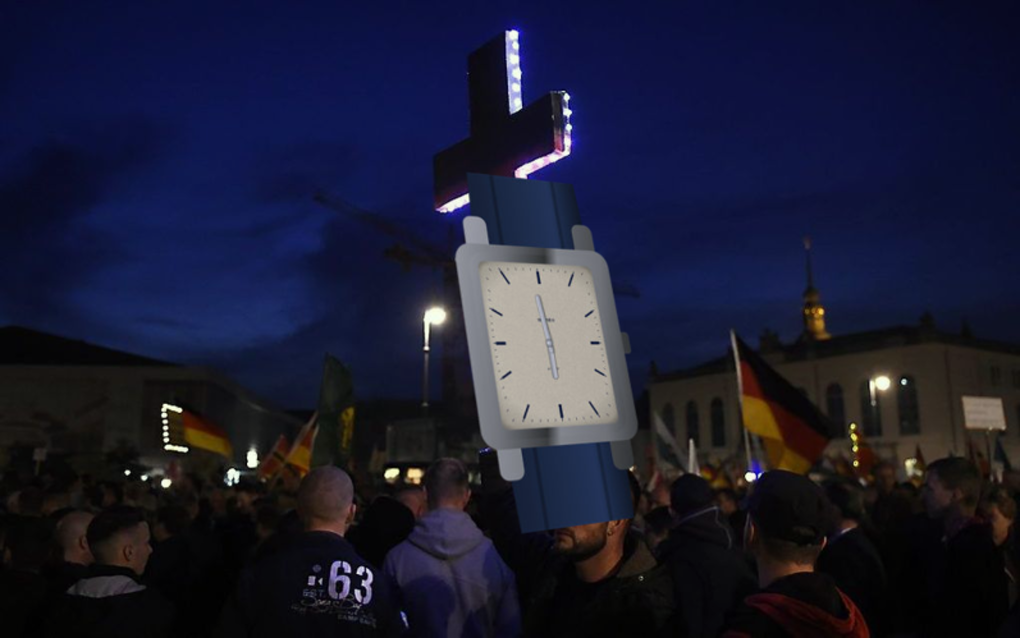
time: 5:59
